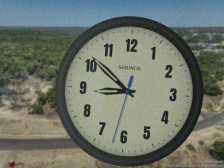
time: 8:51:32
